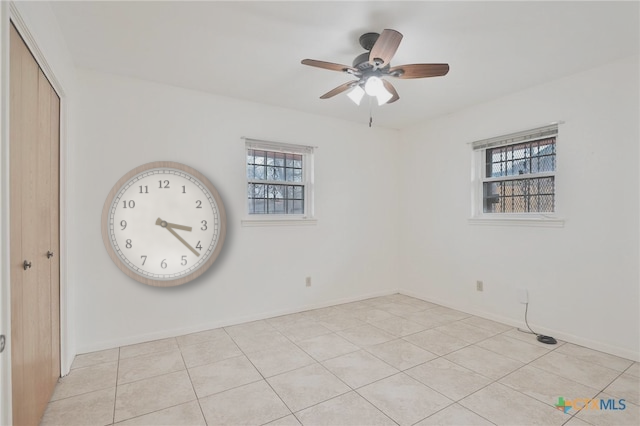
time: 3:22
